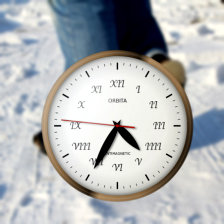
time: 4:34:46
